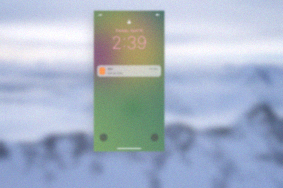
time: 2:39
